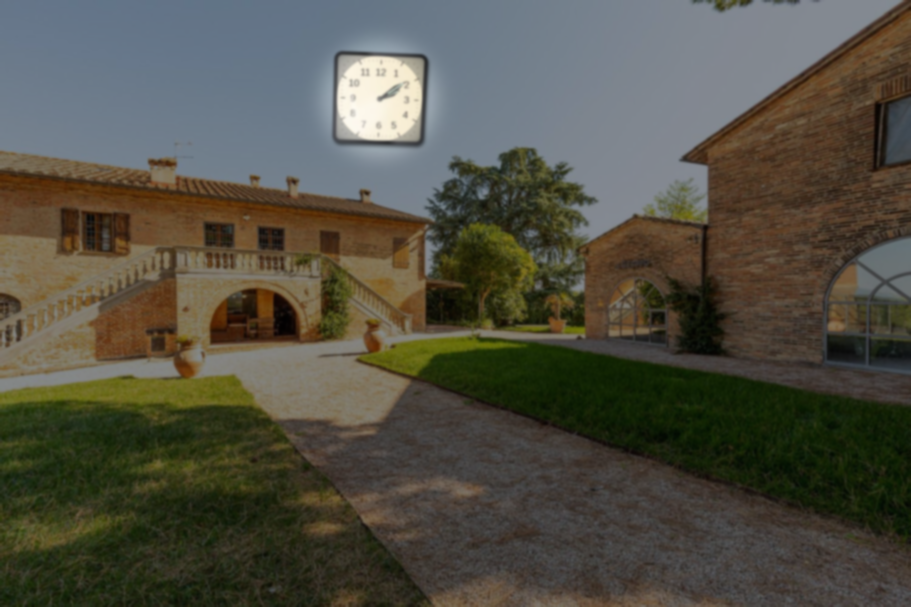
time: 2:09
